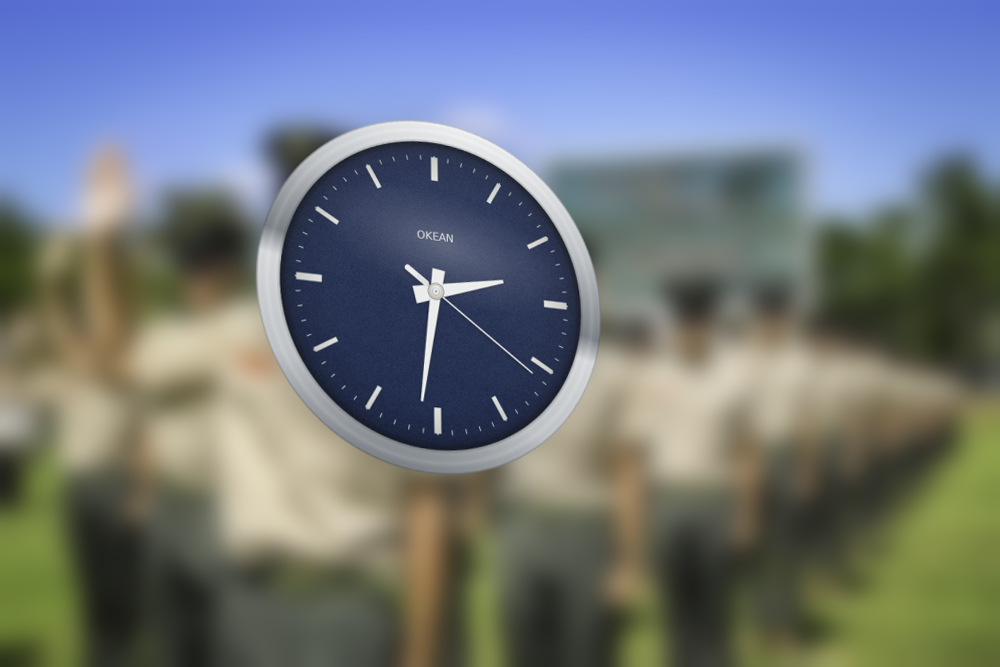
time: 2:31:21
